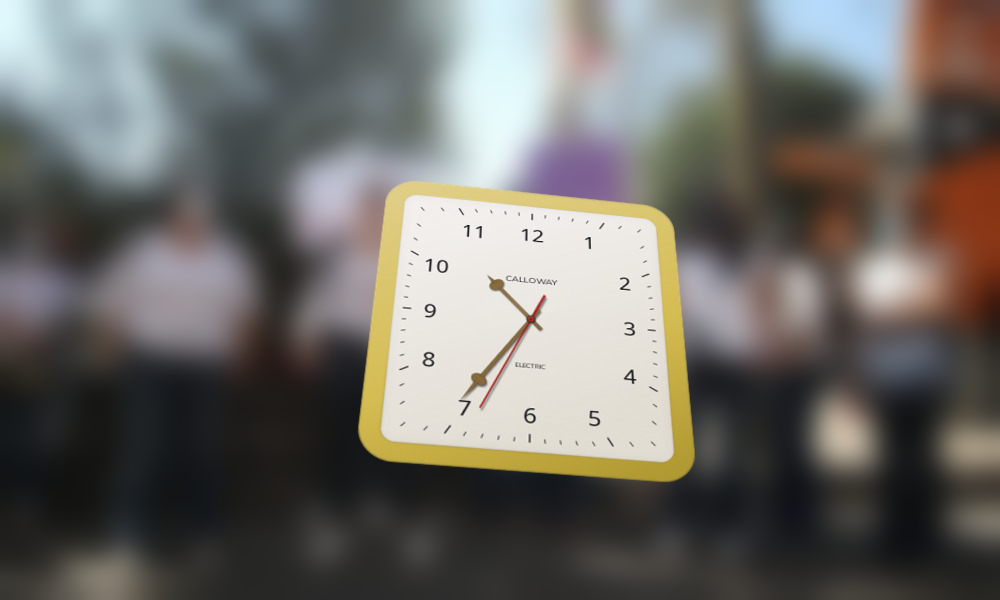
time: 10:35:34
